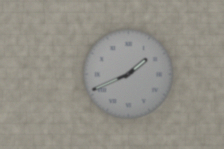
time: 1:41
